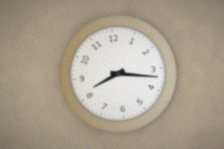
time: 8:17
